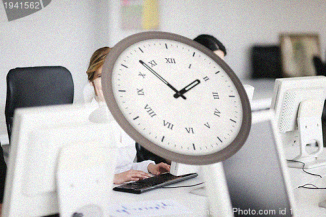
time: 1:53
